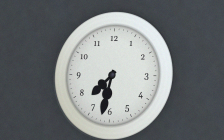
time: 7:32
